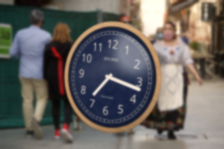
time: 7:17
